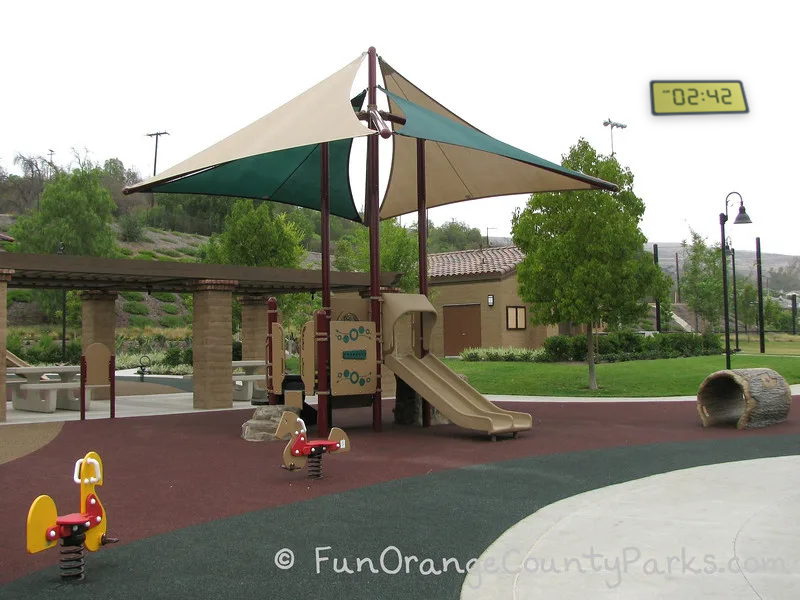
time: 2:42
